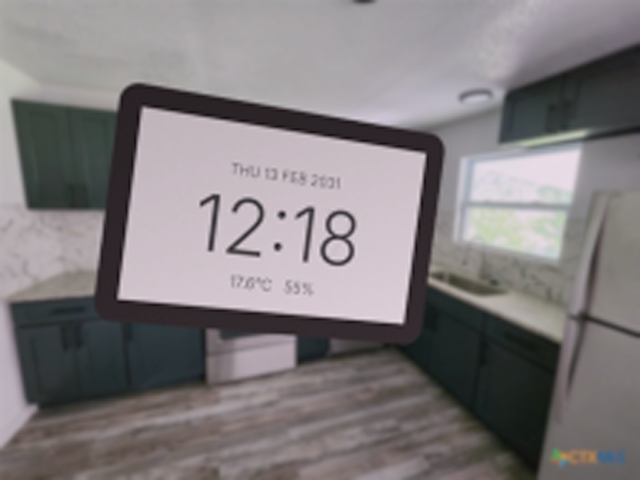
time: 12:18
